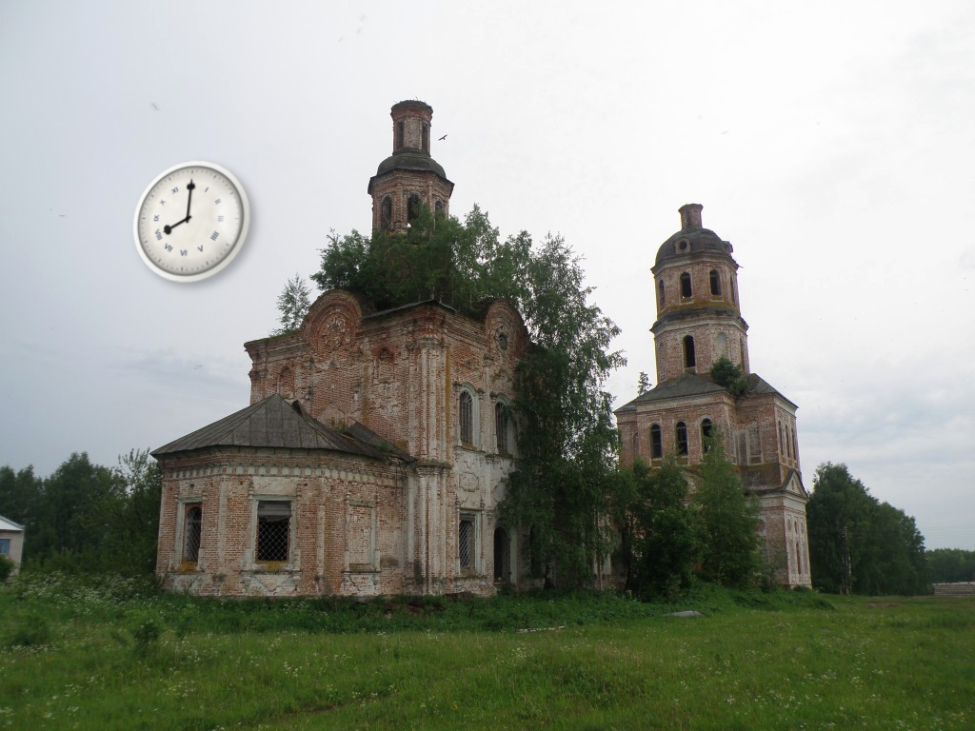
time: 8:00
